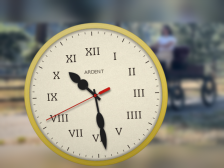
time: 10:28:41
